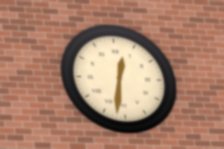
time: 12:32
